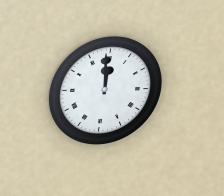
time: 11:59
